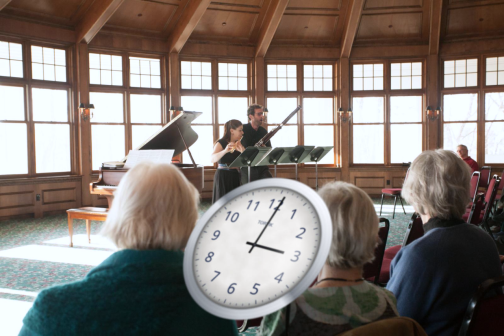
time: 3:01
